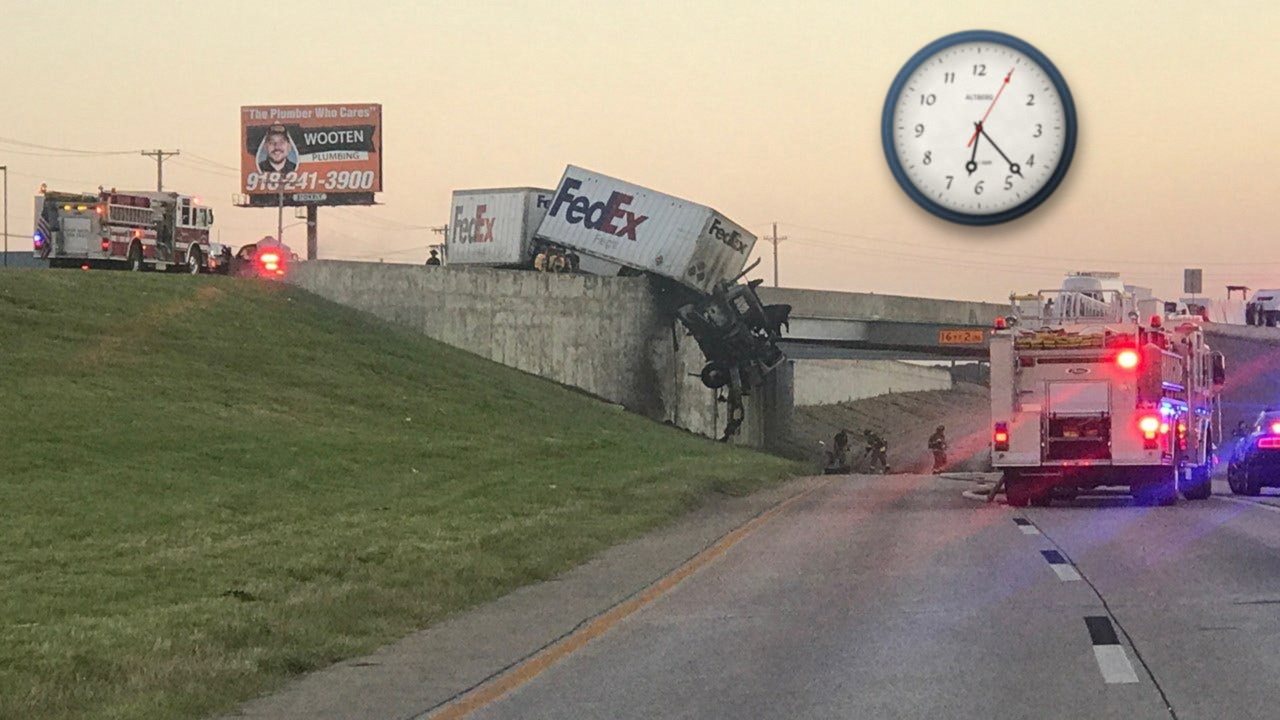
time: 6:23:05
